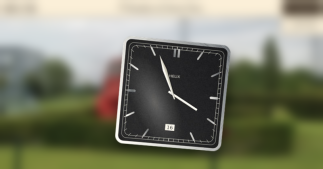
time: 3:56
